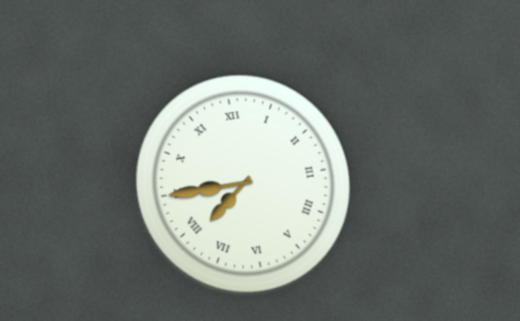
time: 7:45
